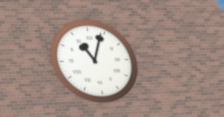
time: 11:04
